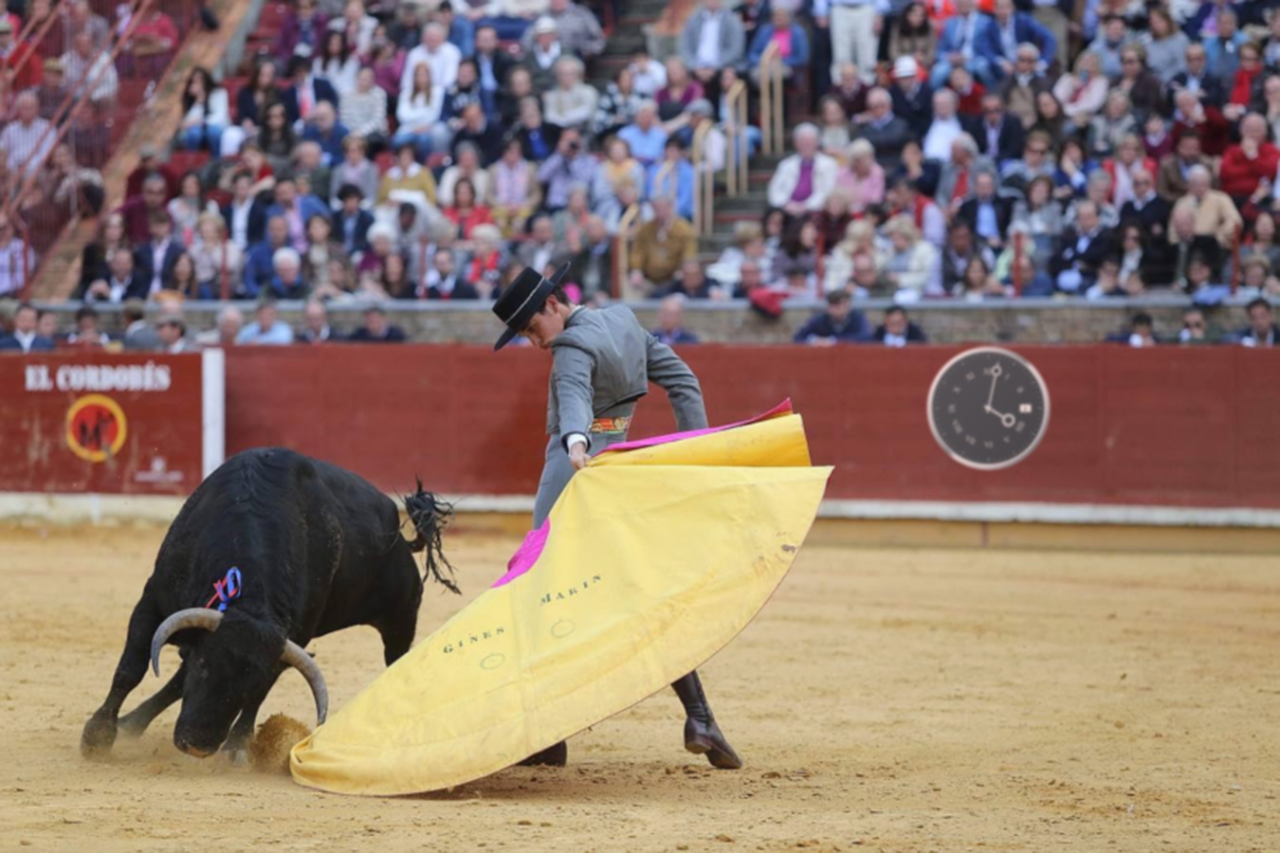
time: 4:02
